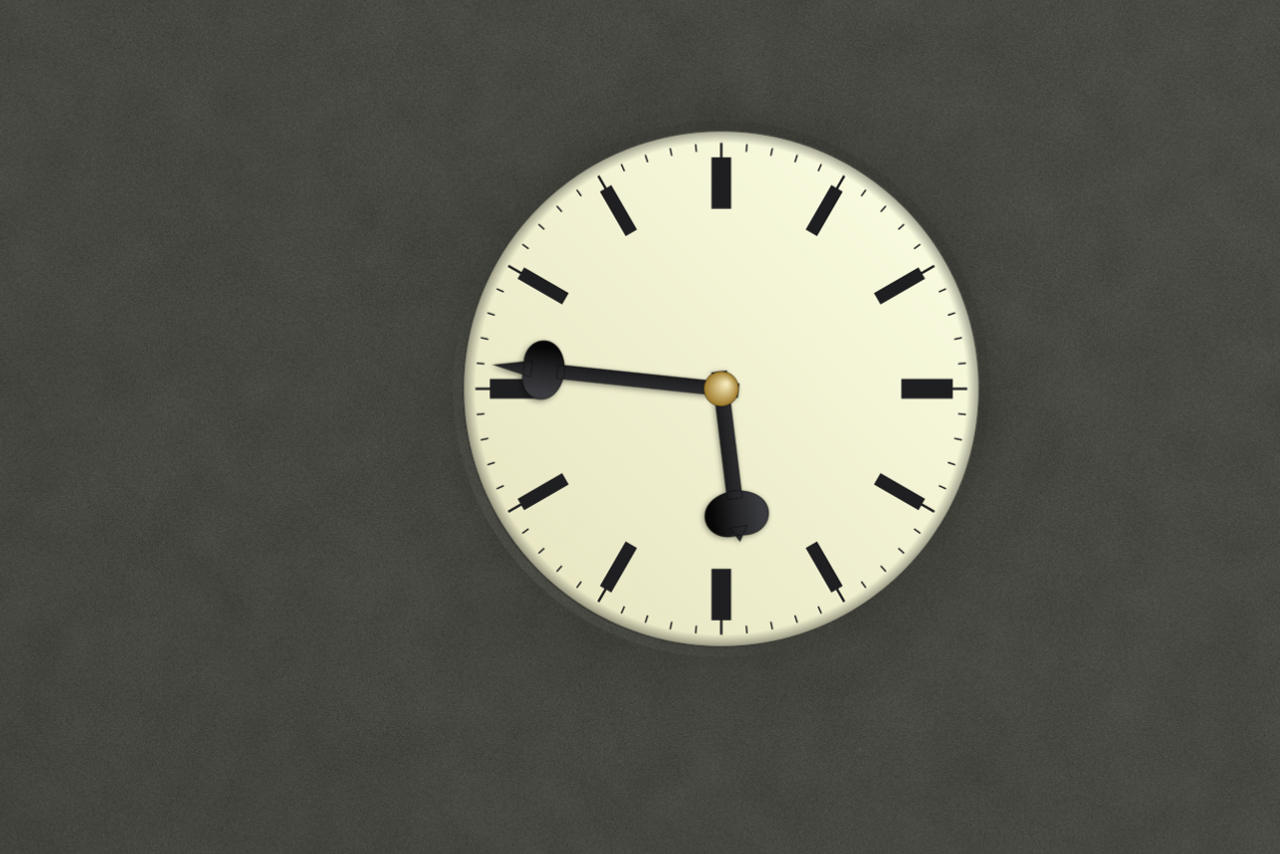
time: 5:46
